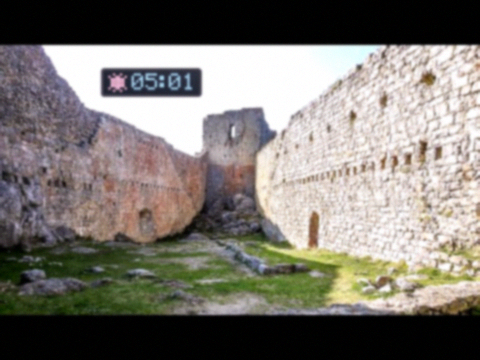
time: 5:01
